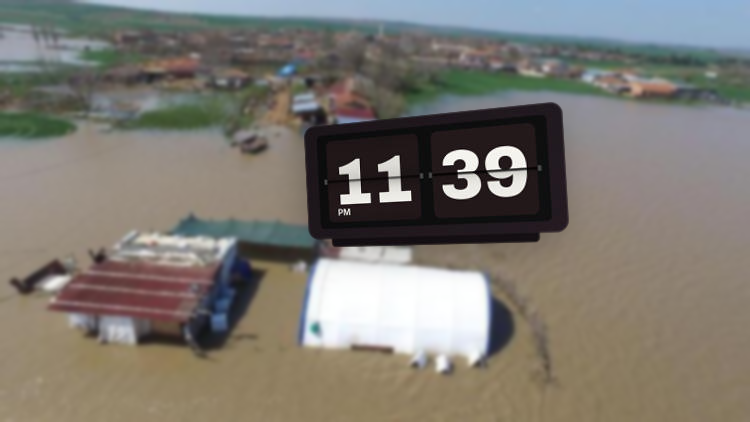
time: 11:39
